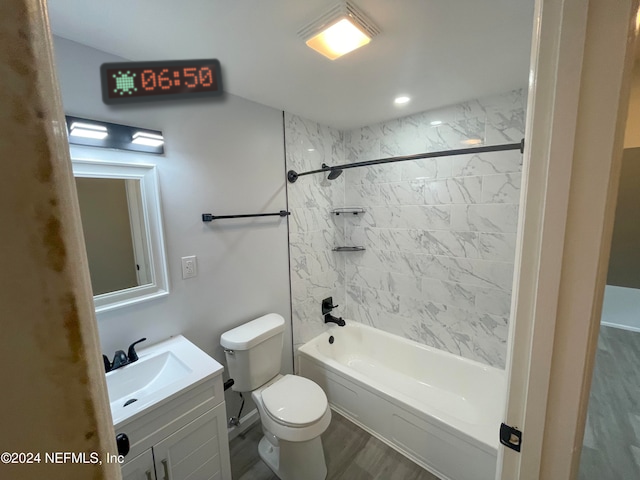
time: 6:50
